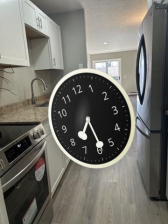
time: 7:29
